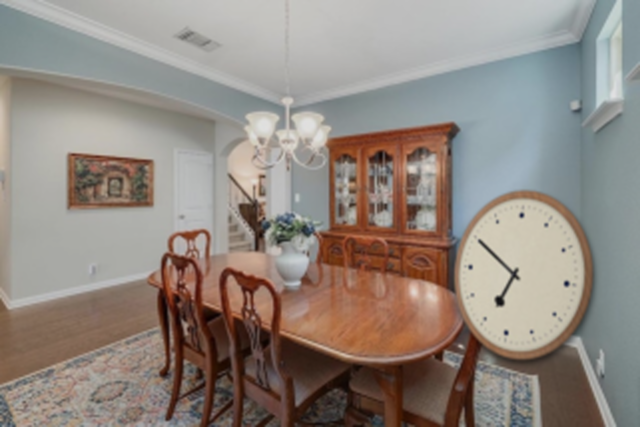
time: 6:50
